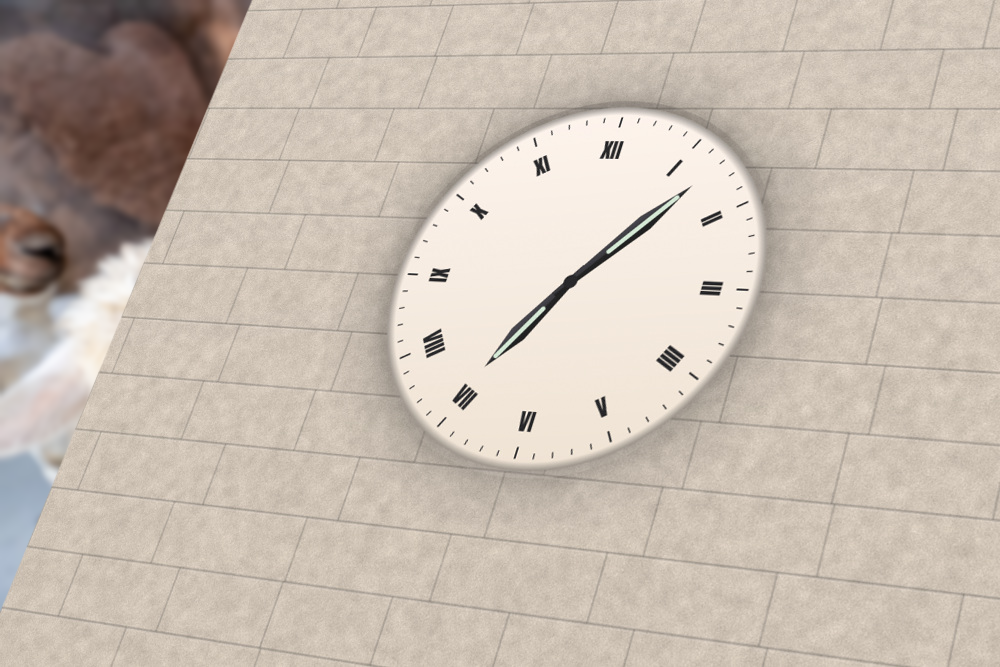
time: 7:07
